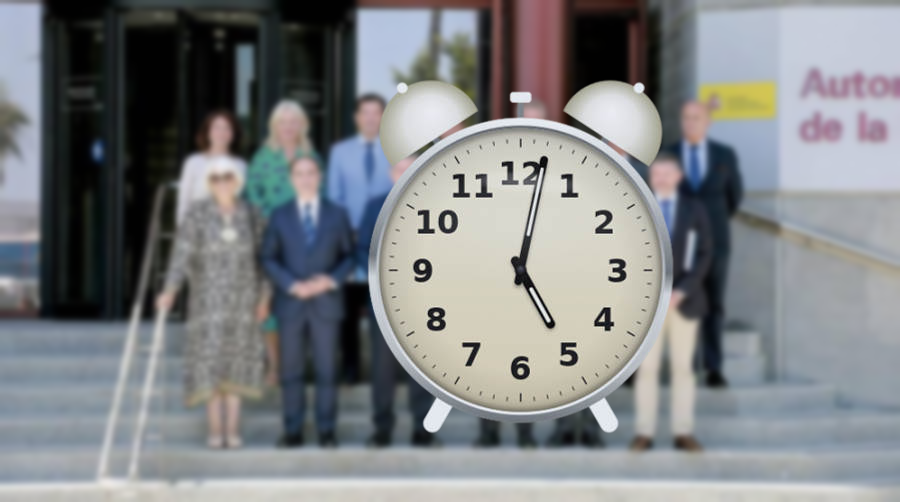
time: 5:02
